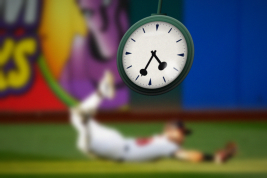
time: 4:34
